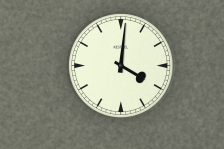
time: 4:01
